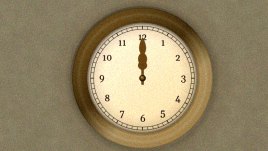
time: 12:00
